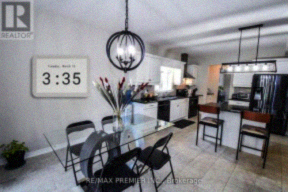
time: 3:35
